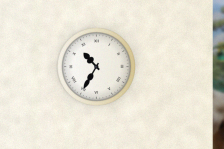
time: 10:35
